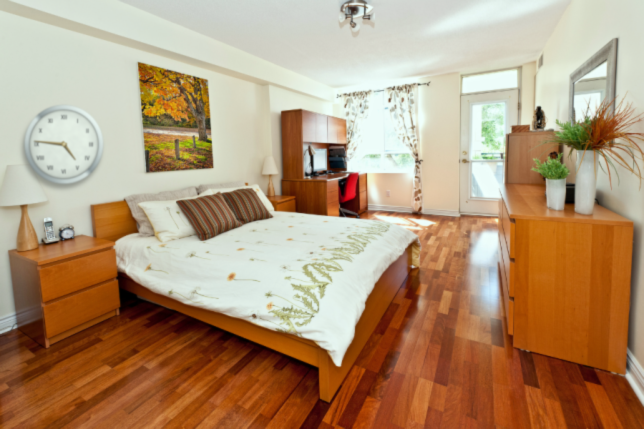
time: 4:46
